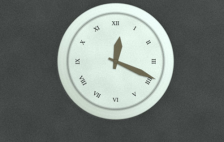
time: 12:19
